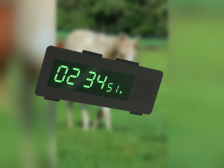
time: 2:34:51
